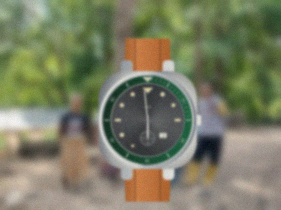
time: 5:59
